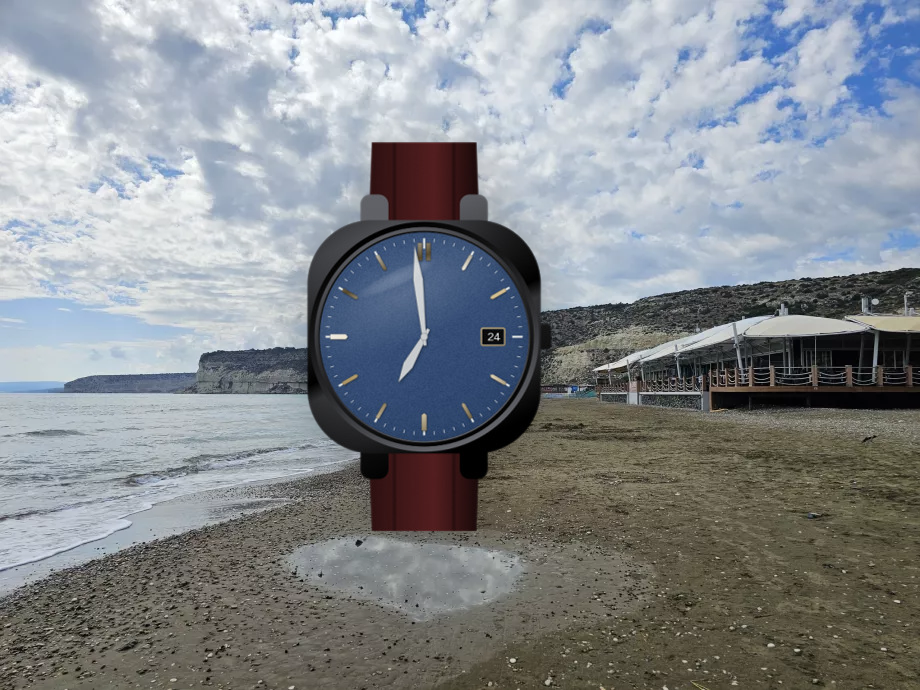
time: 6:59
